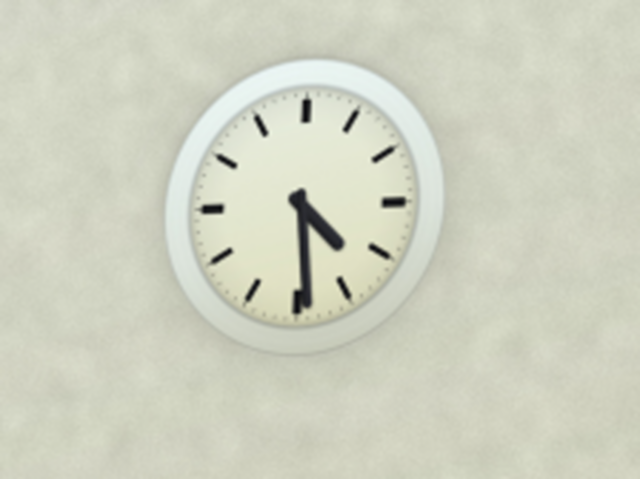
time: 4:29
